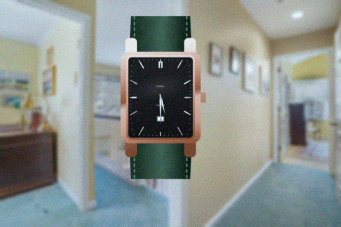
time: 5:30
